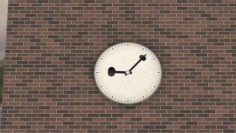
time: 9:07
